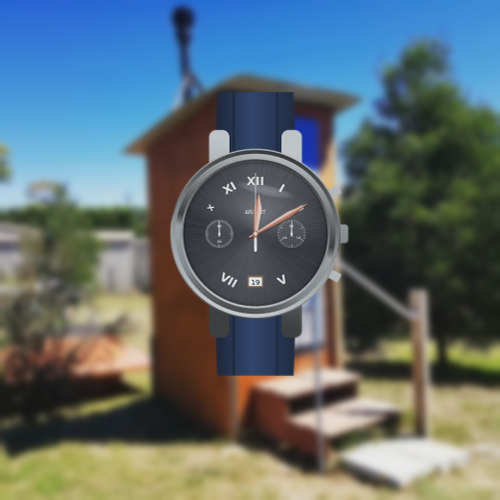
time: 12:10
